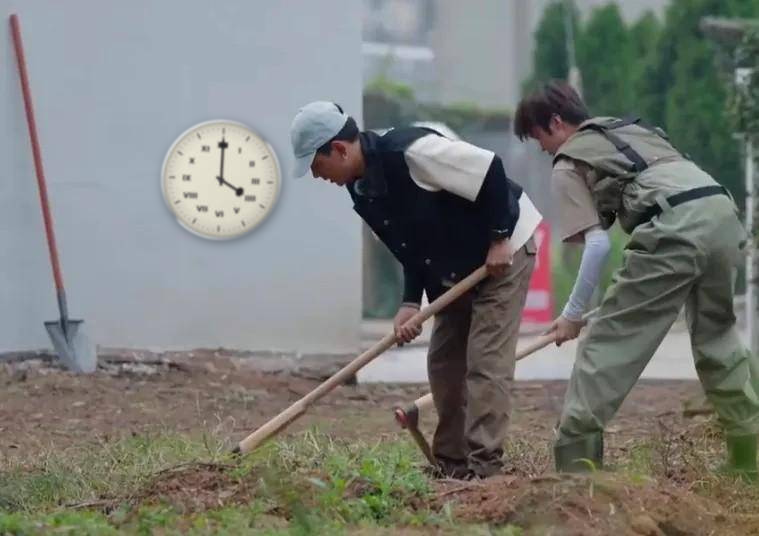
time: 4:00
